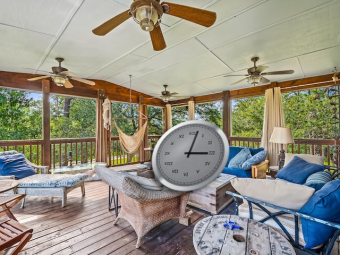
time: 3:02
